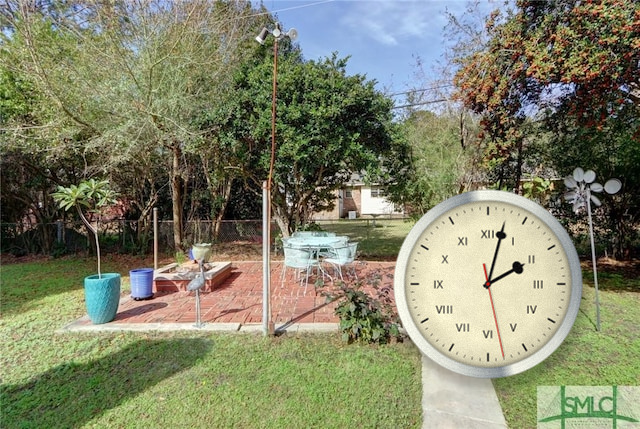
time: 2:02:28
